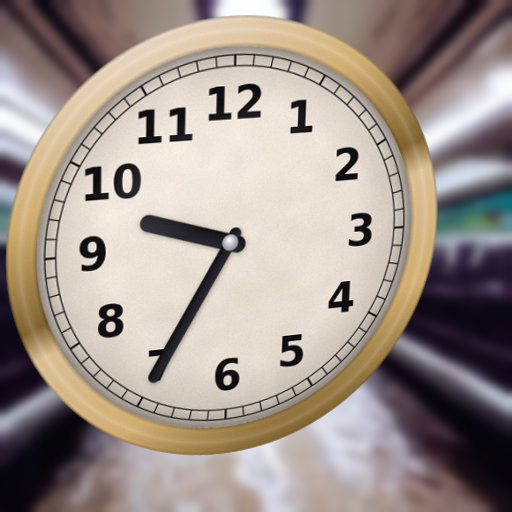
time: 9:35
